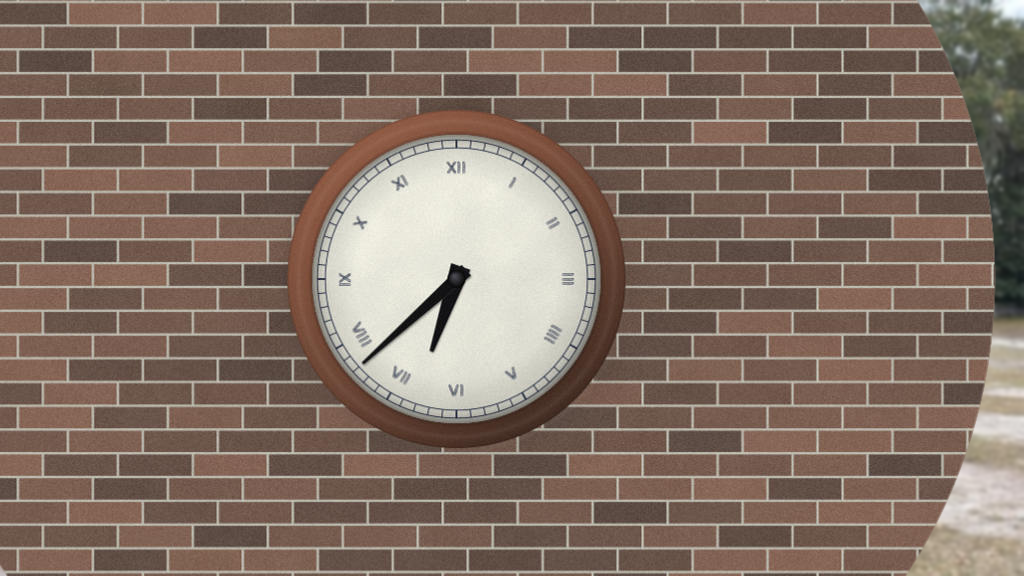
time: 6:38
